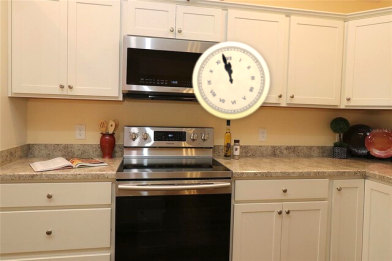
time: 11:58
